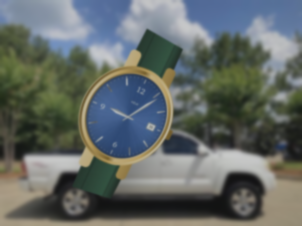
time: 9:06
